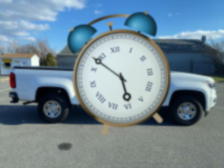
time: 5:53
